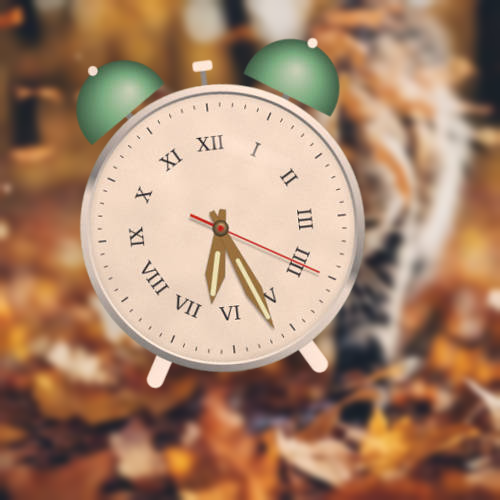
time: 6:26:20
